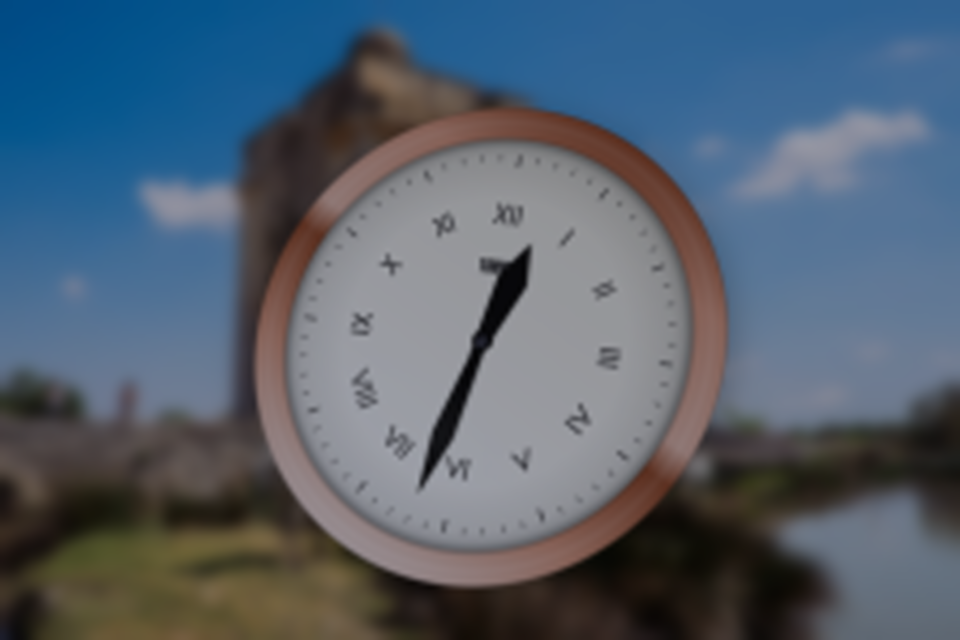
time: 12:32
